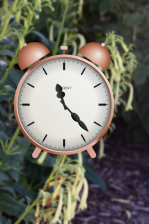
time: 11:23
